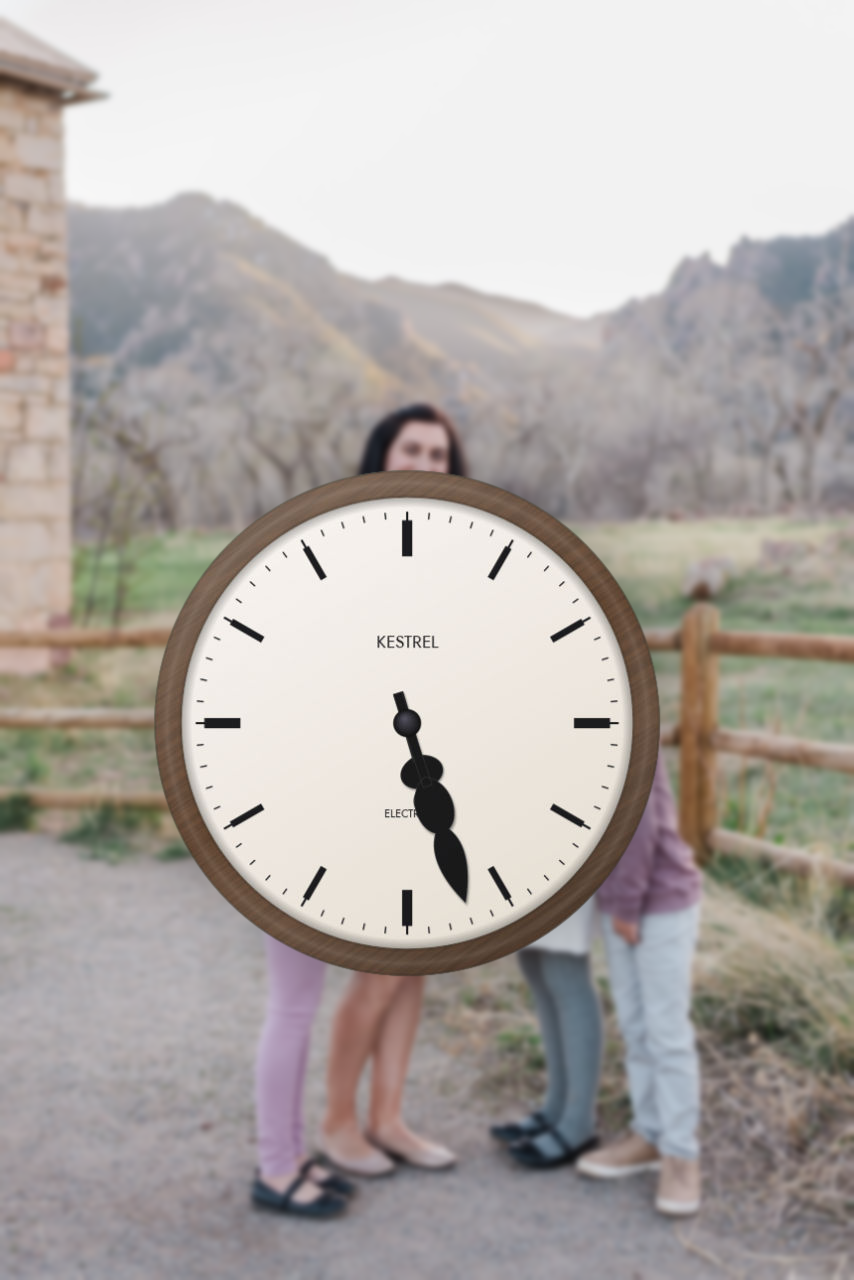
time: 5:27
